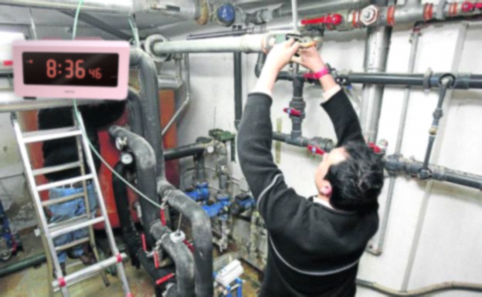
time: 8:36
